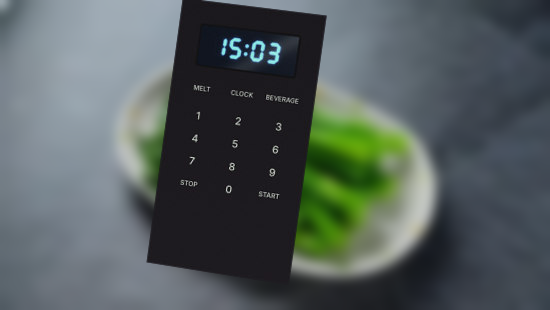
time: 15:03
